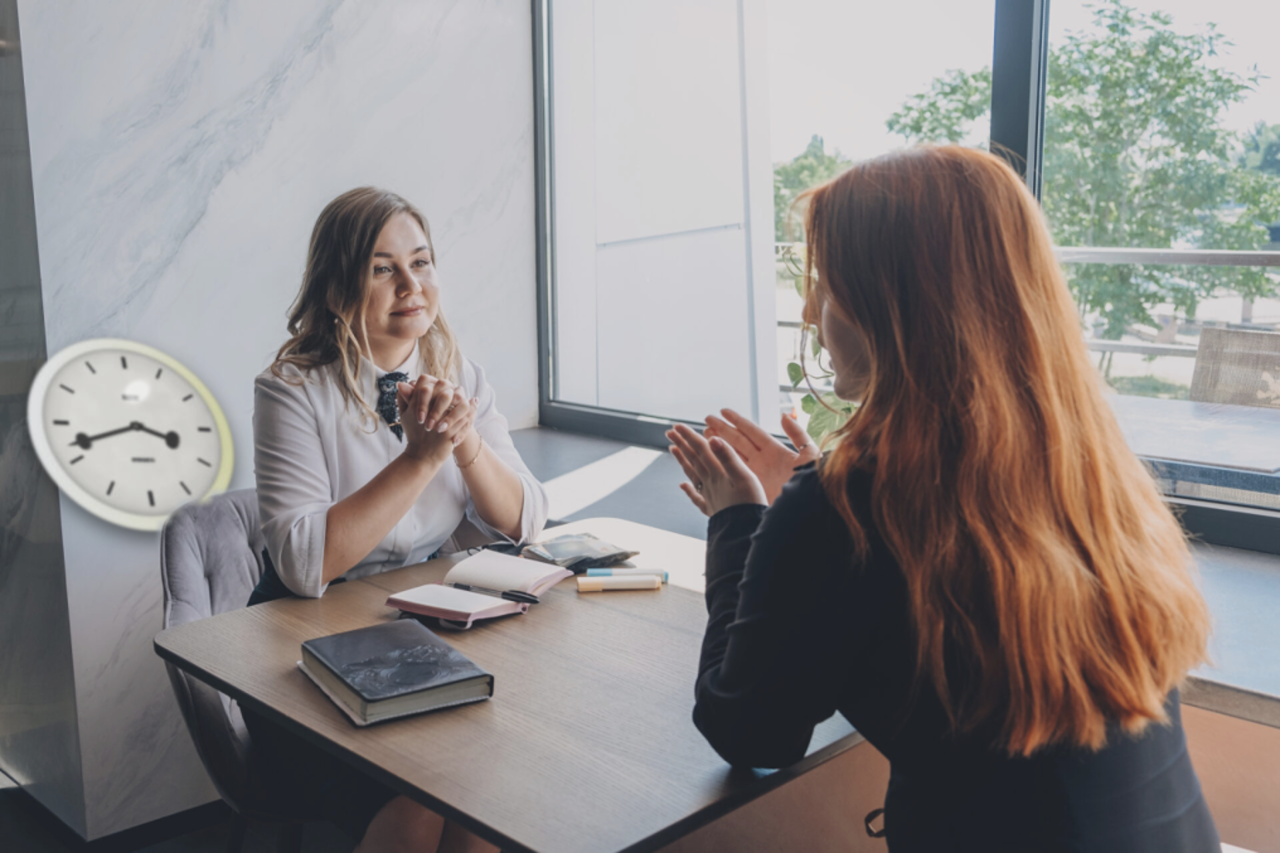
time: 3:42
